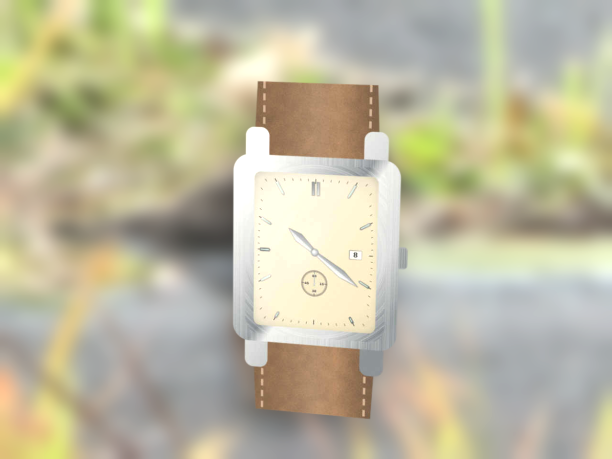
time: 10:21
